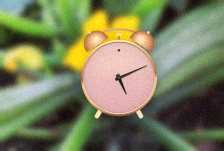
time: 5:11
